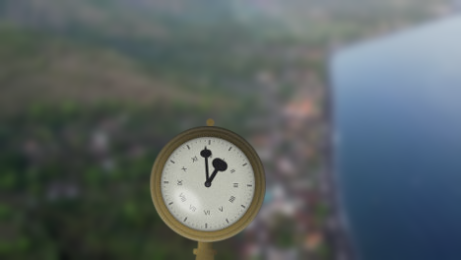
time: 12:59
